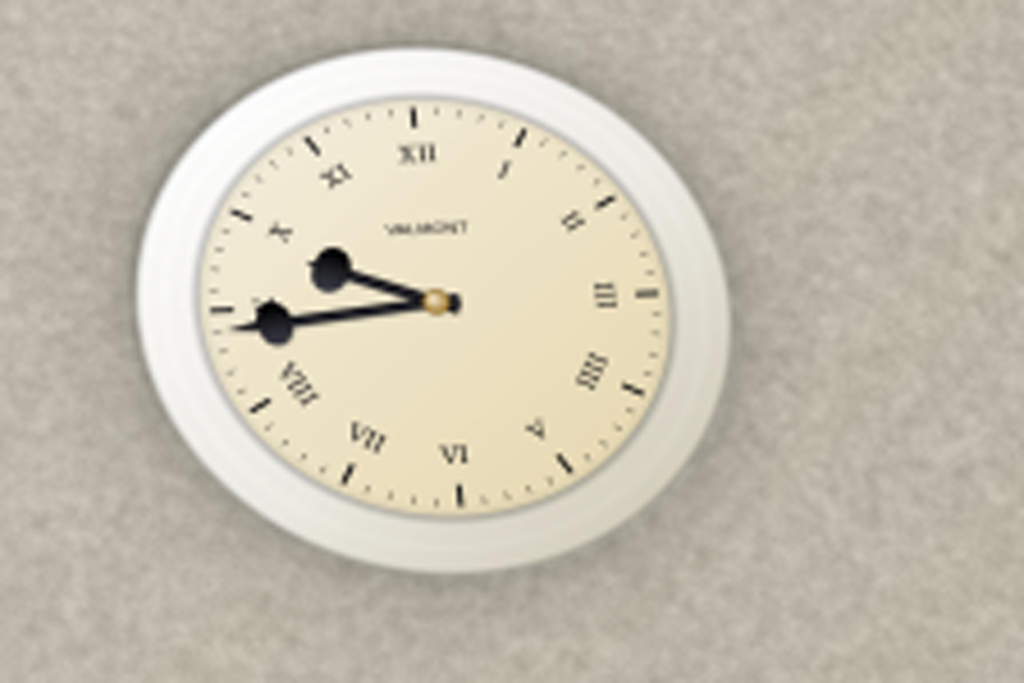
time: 9:44
